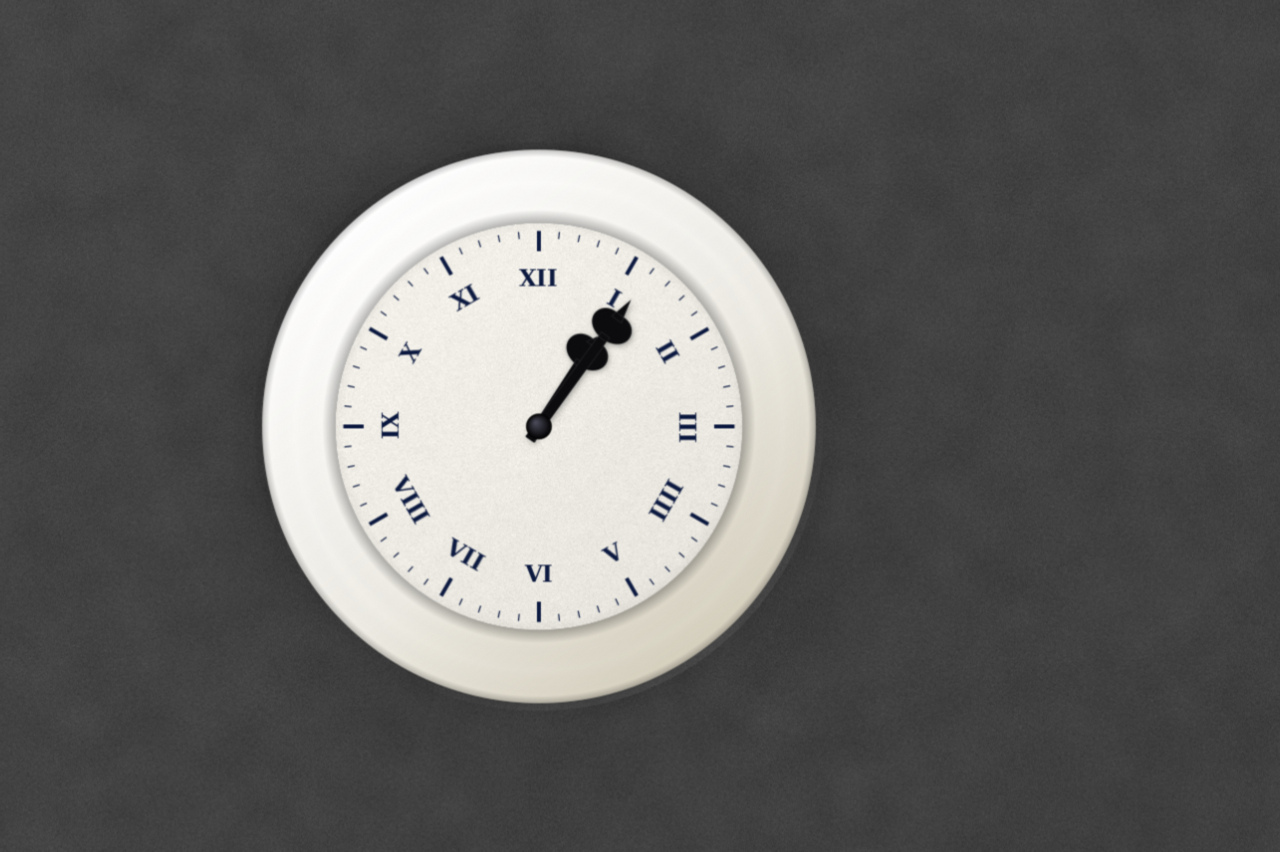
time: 1:06
